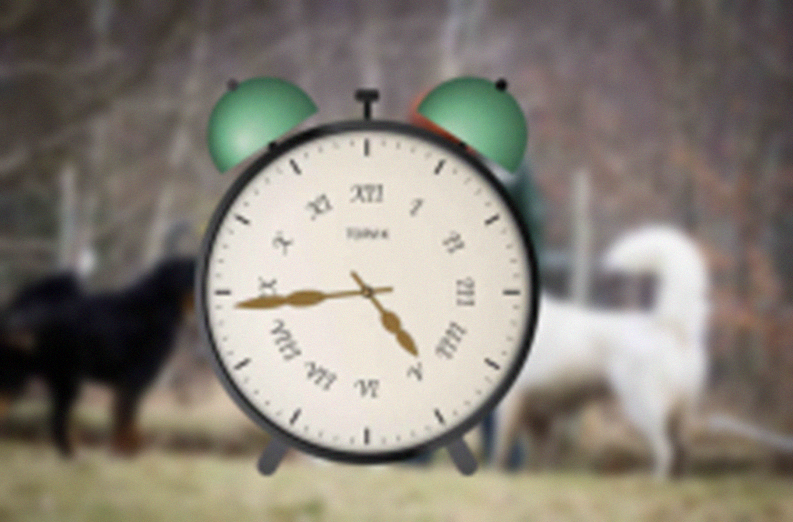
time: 4:44
